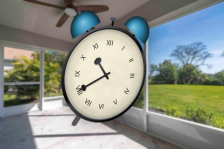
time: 10:40
